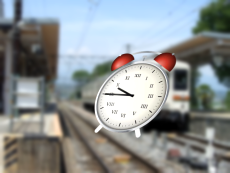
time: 9:45
